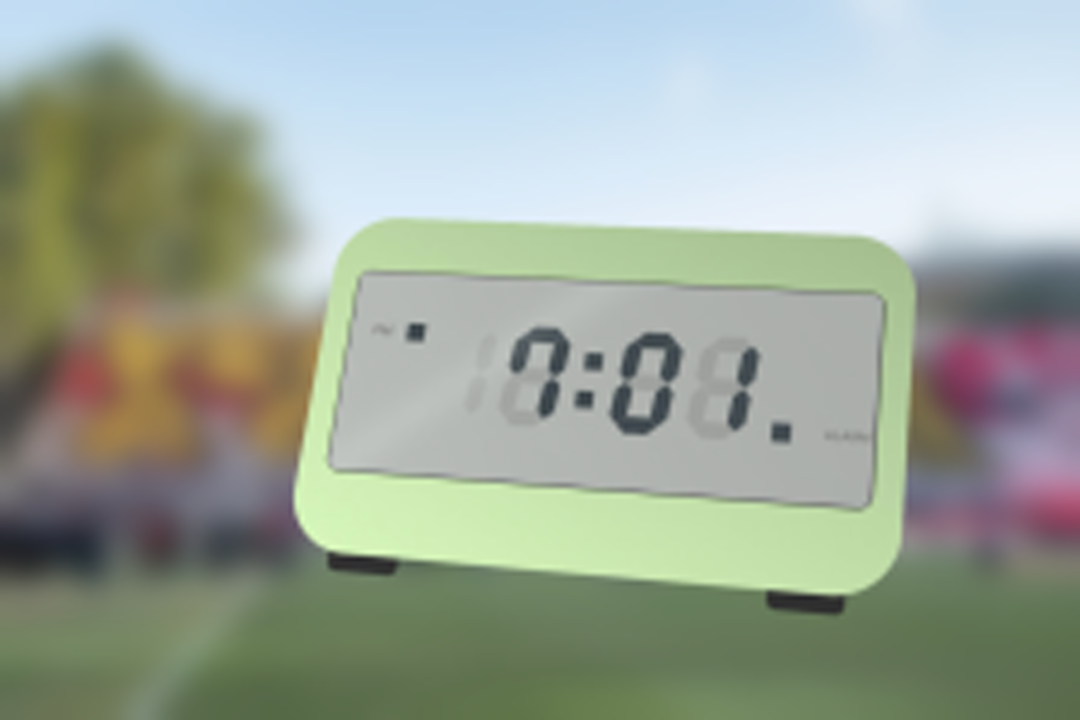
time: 7:01
